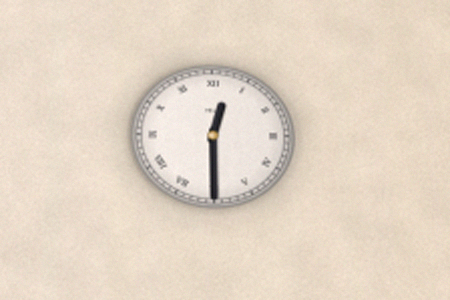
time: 12:30
